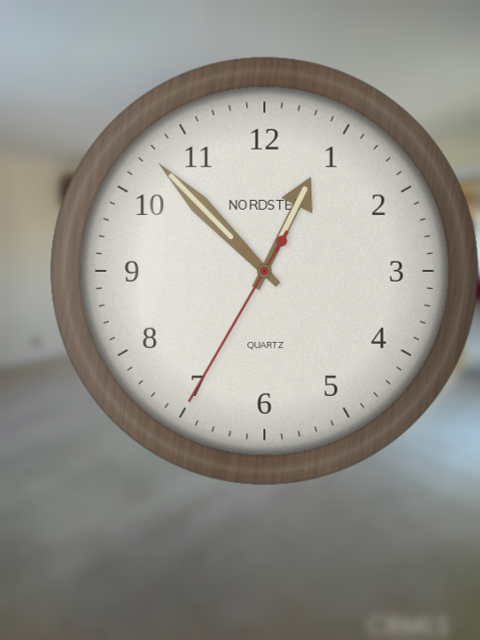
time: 12:52:35
